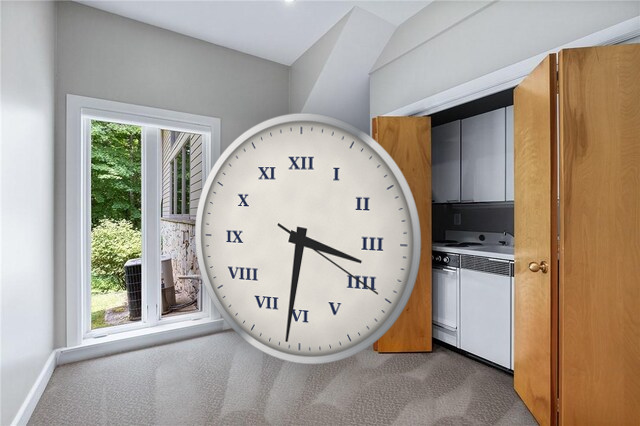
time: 3:31:20
